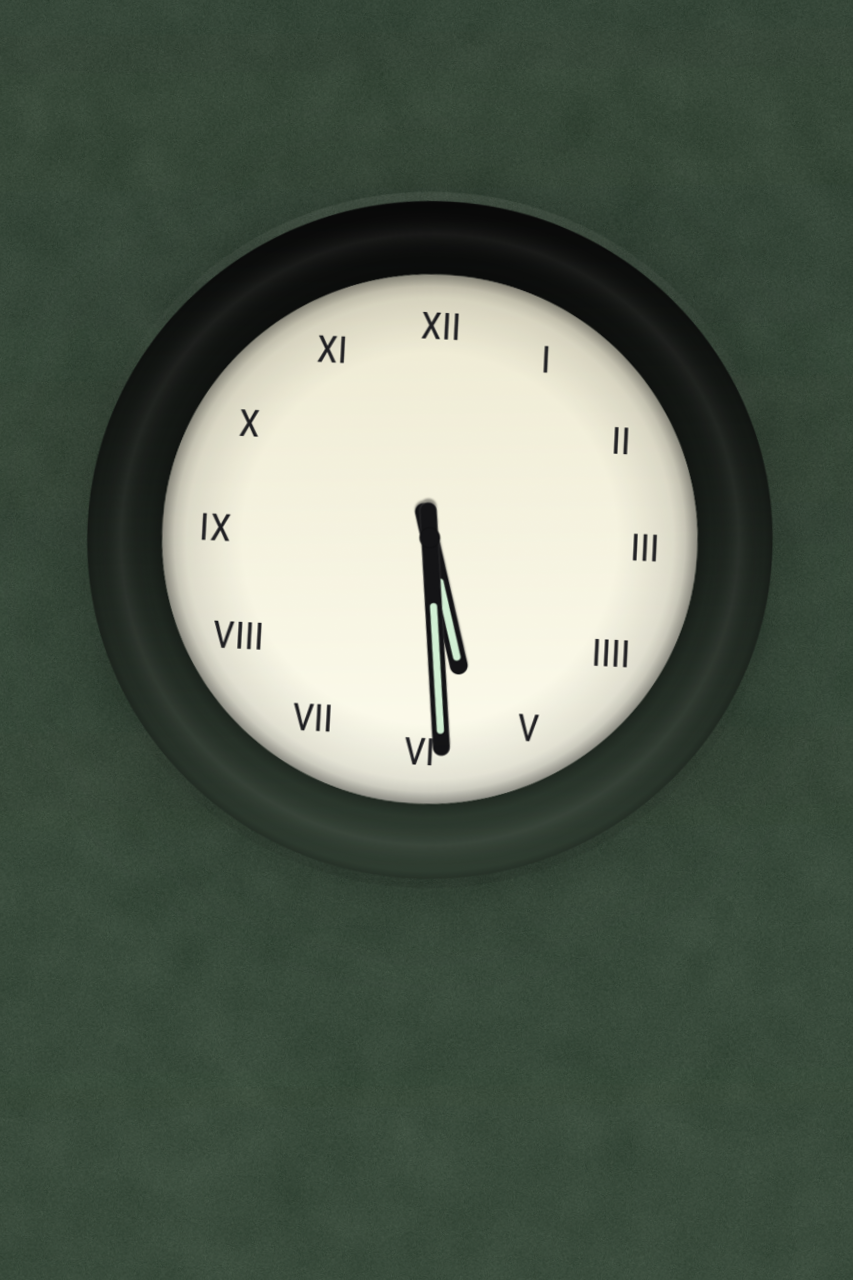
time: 5:29
